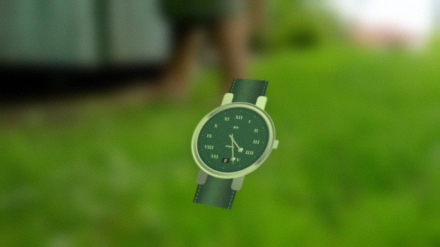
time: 4:27
